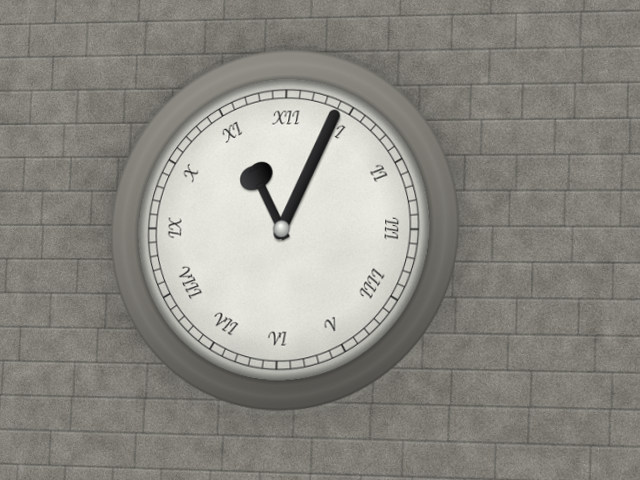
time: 11:04
